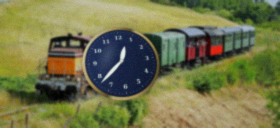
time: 12:38
